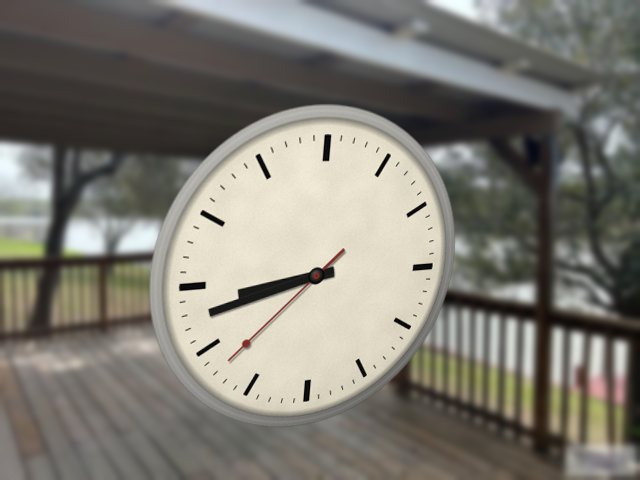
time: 8:42:38
